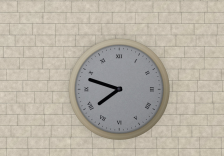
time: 7:48
